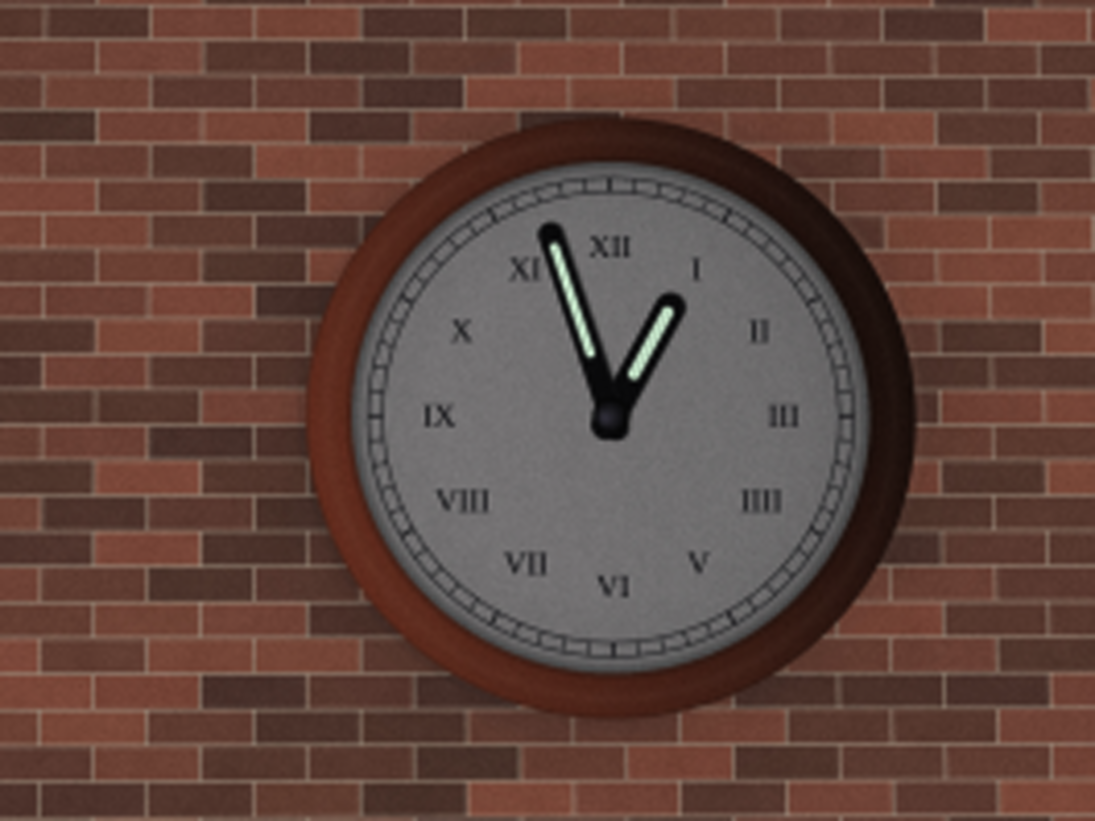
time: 12:57
